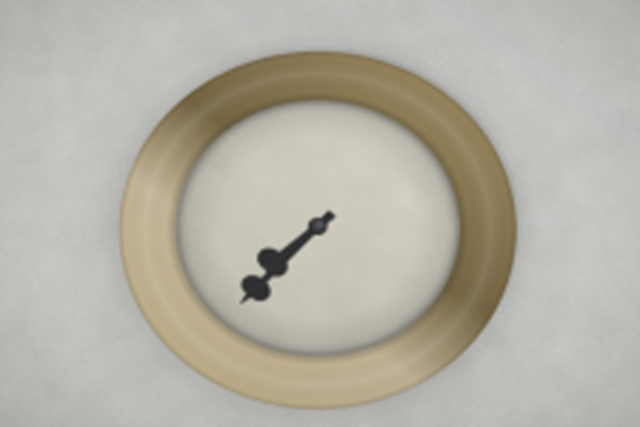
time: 7:37
